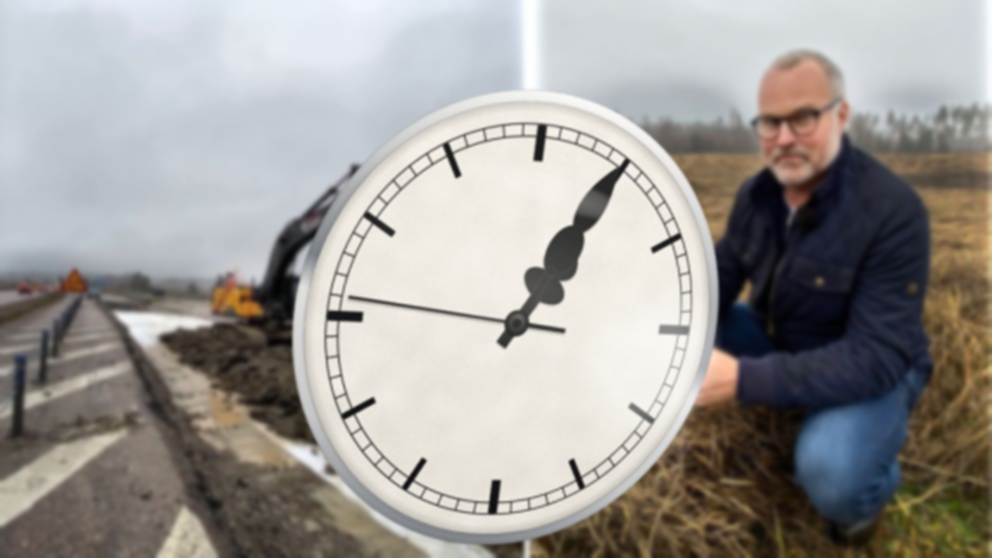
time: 1:04:46
